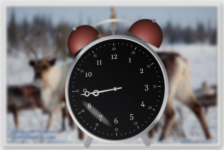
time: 8:44
